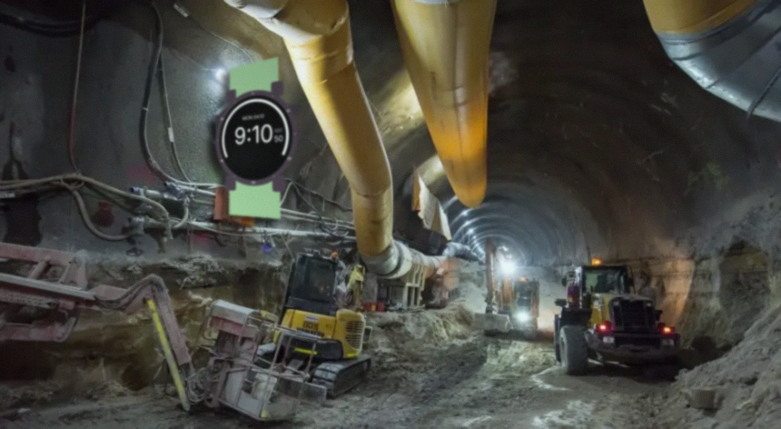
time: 9:10
